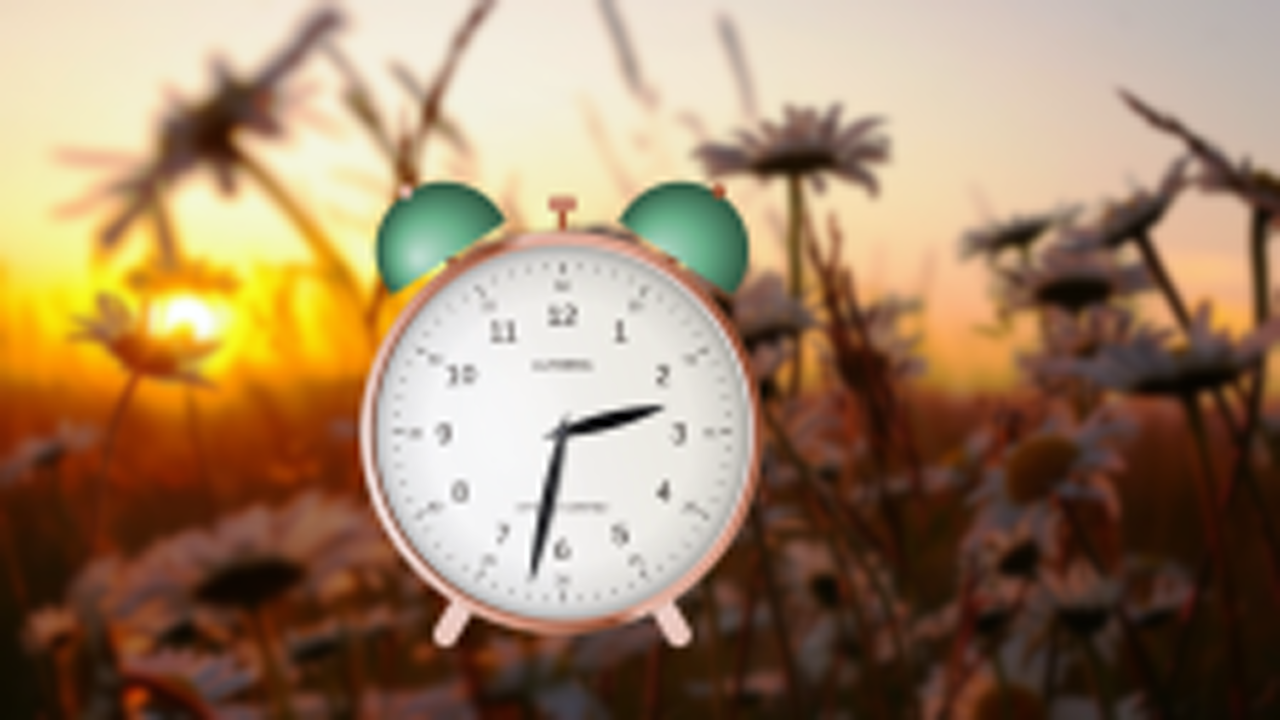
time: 2:32
